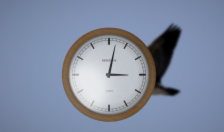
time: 3:02
